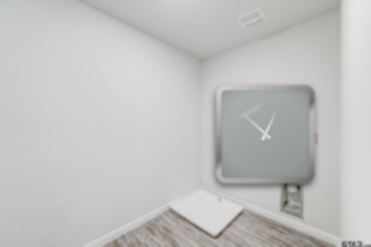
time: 12:52
